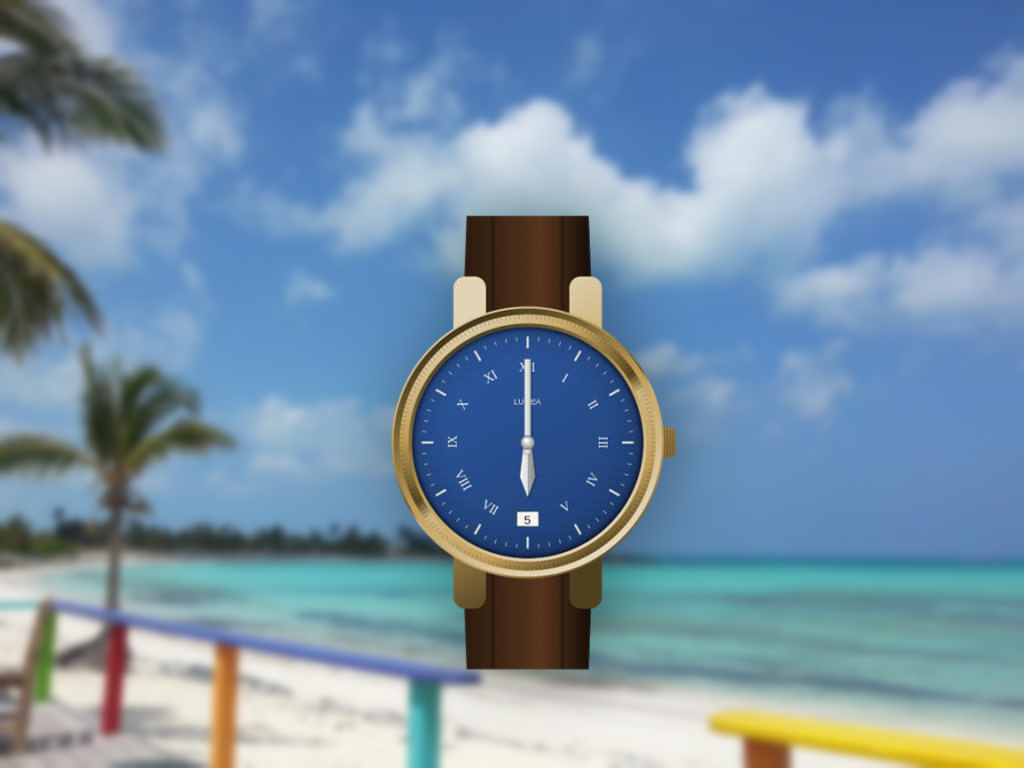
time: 6:00
